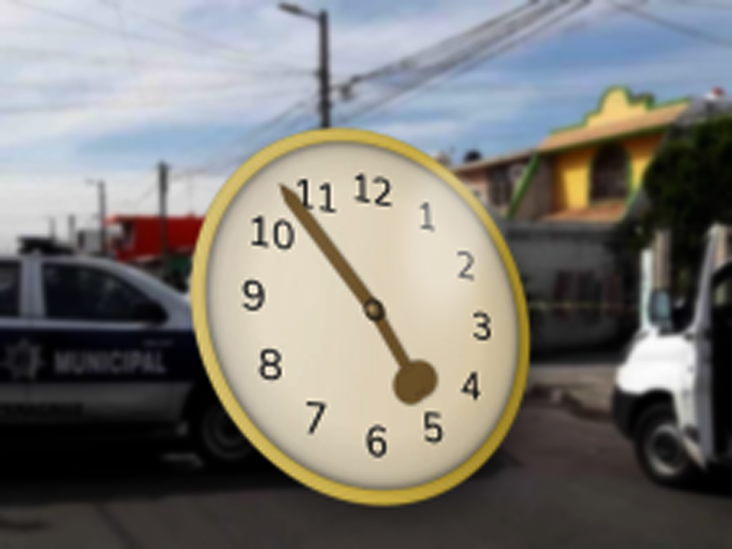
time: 4:53
